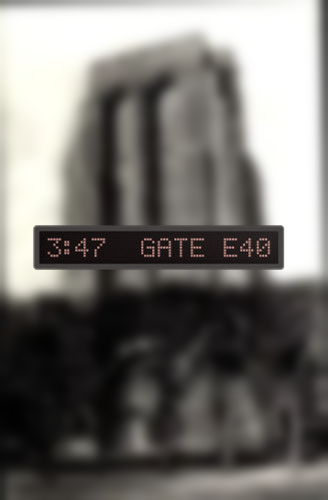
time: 3:47
